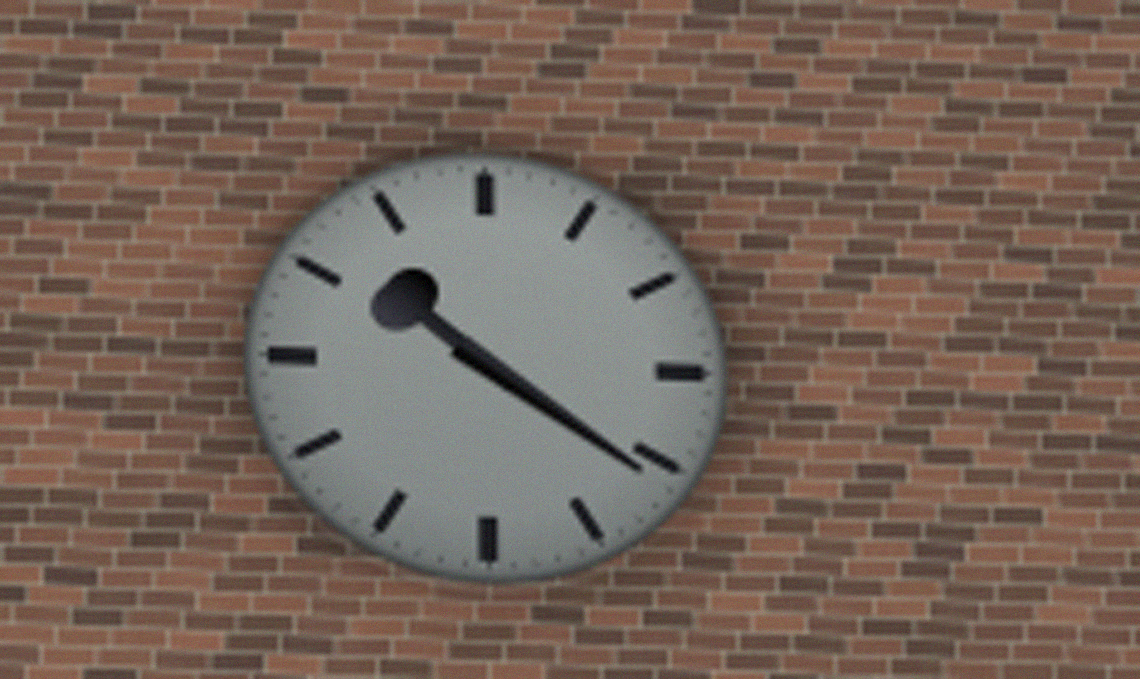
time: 10:21
